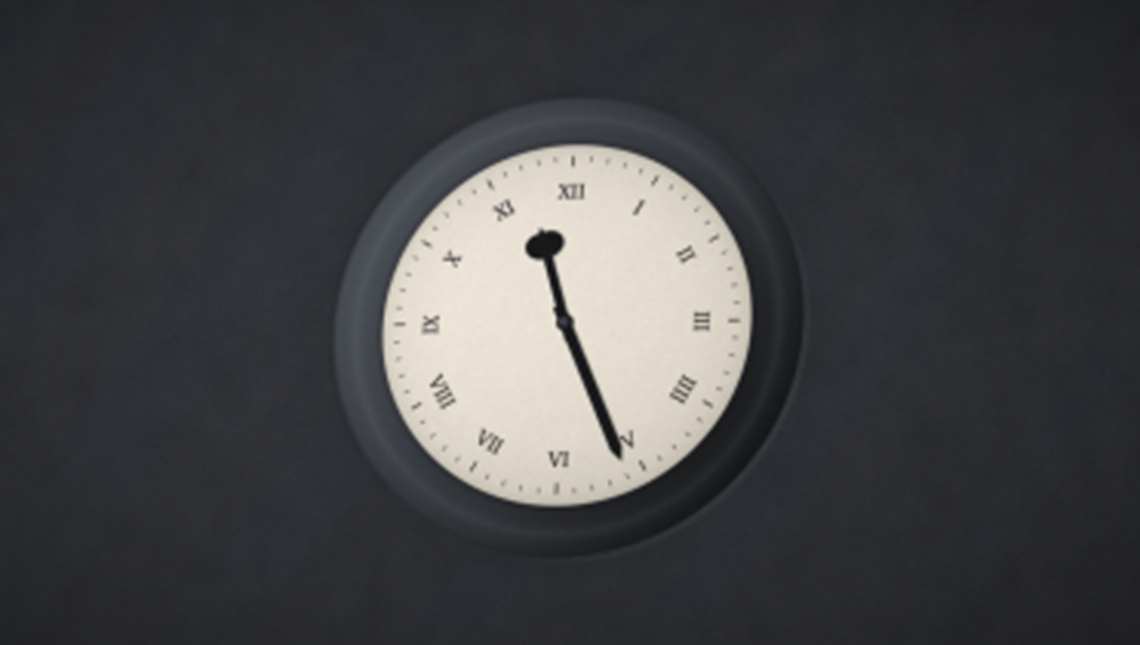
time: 11:26
